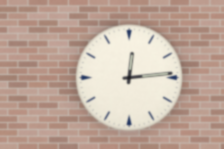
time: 12:14
